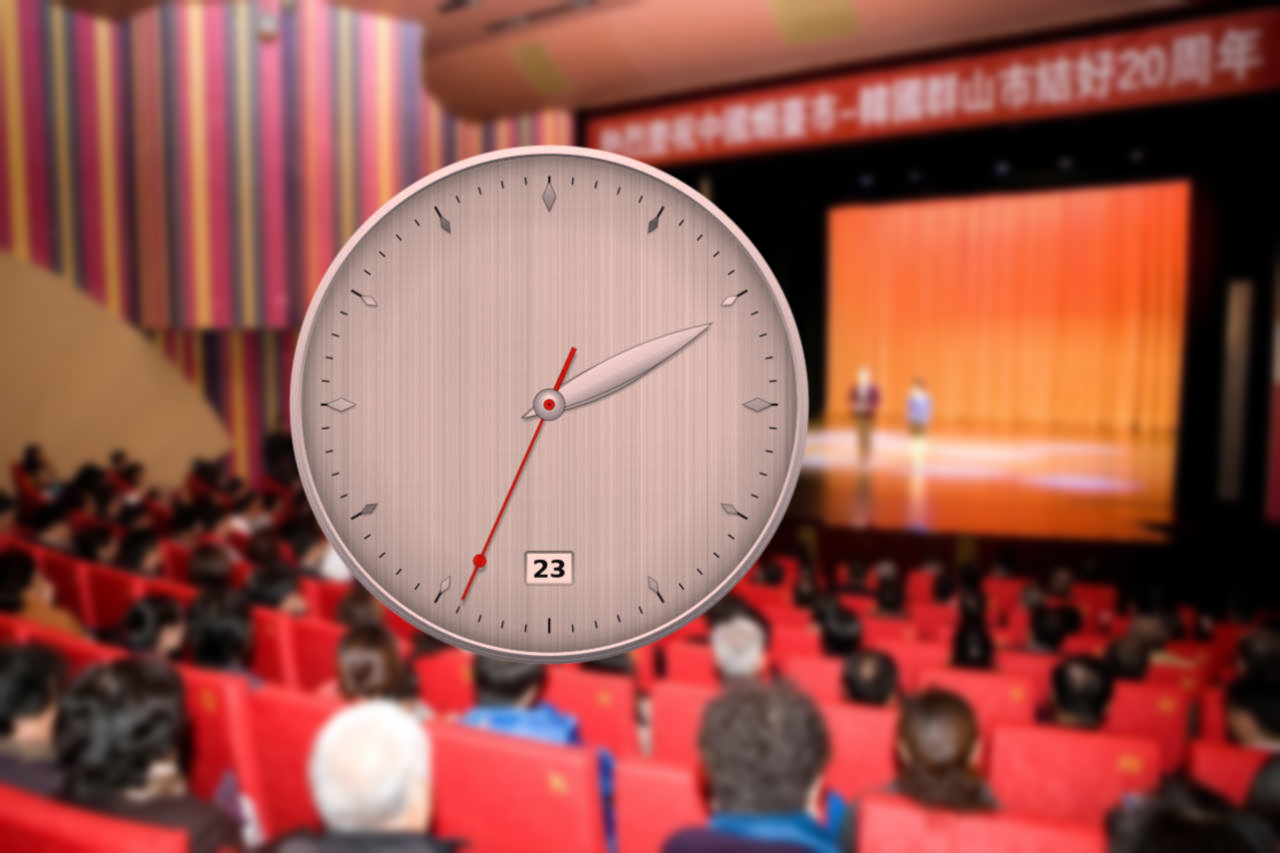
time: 2:10:34
